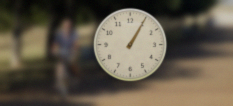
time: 1:05
